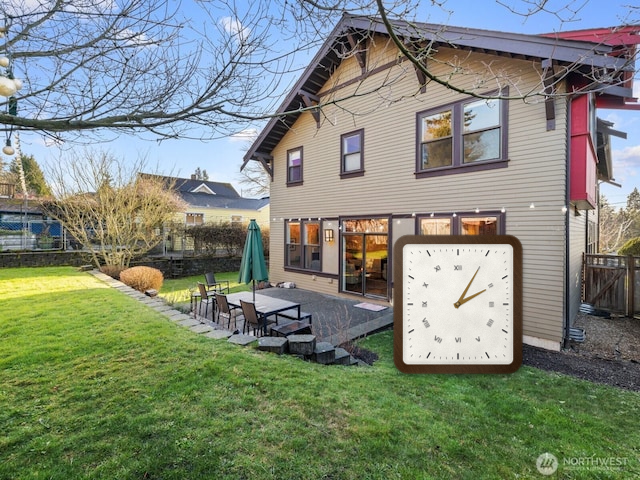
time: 2:05
